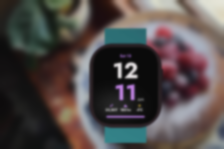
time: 12:11
